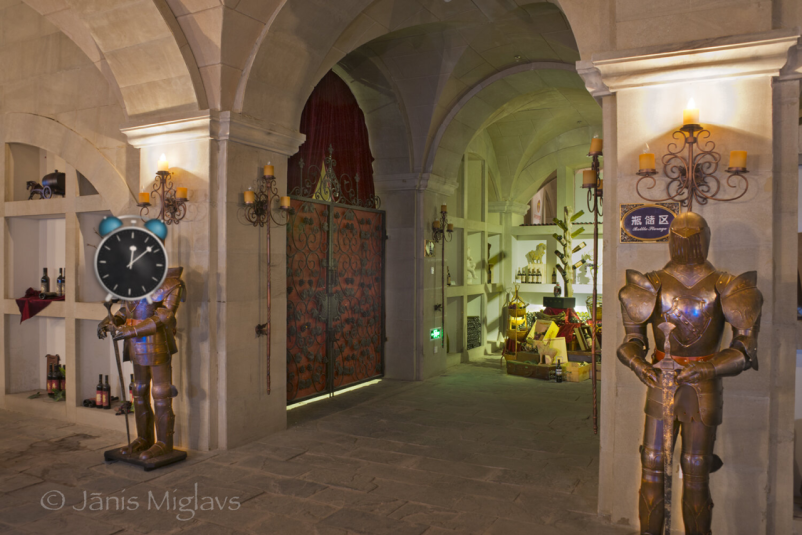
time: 12:08
